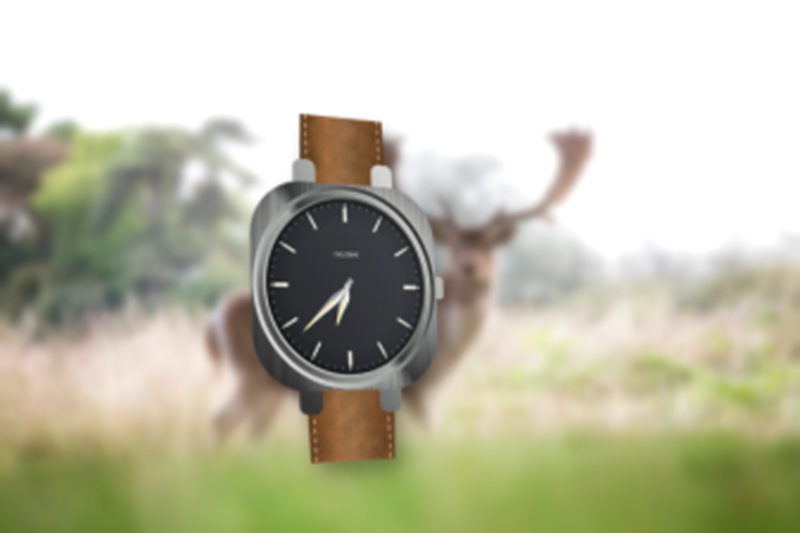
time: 6:38
